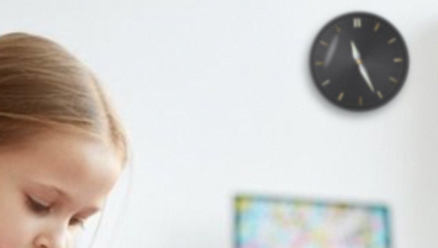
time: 11:26
